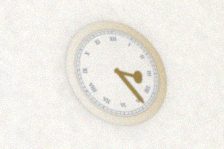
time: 3:24
